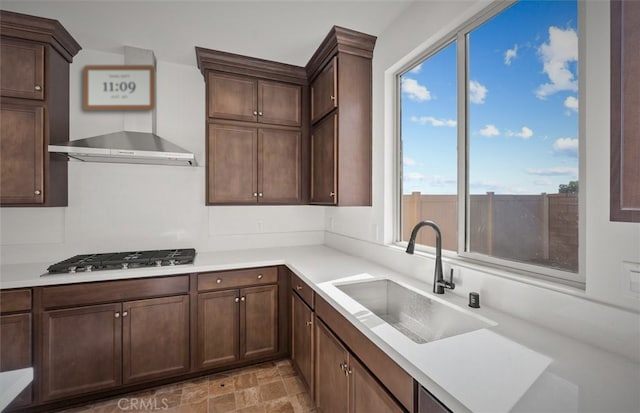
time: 11:09
